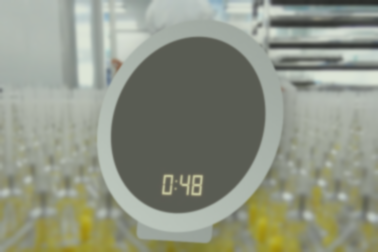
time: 0:48
